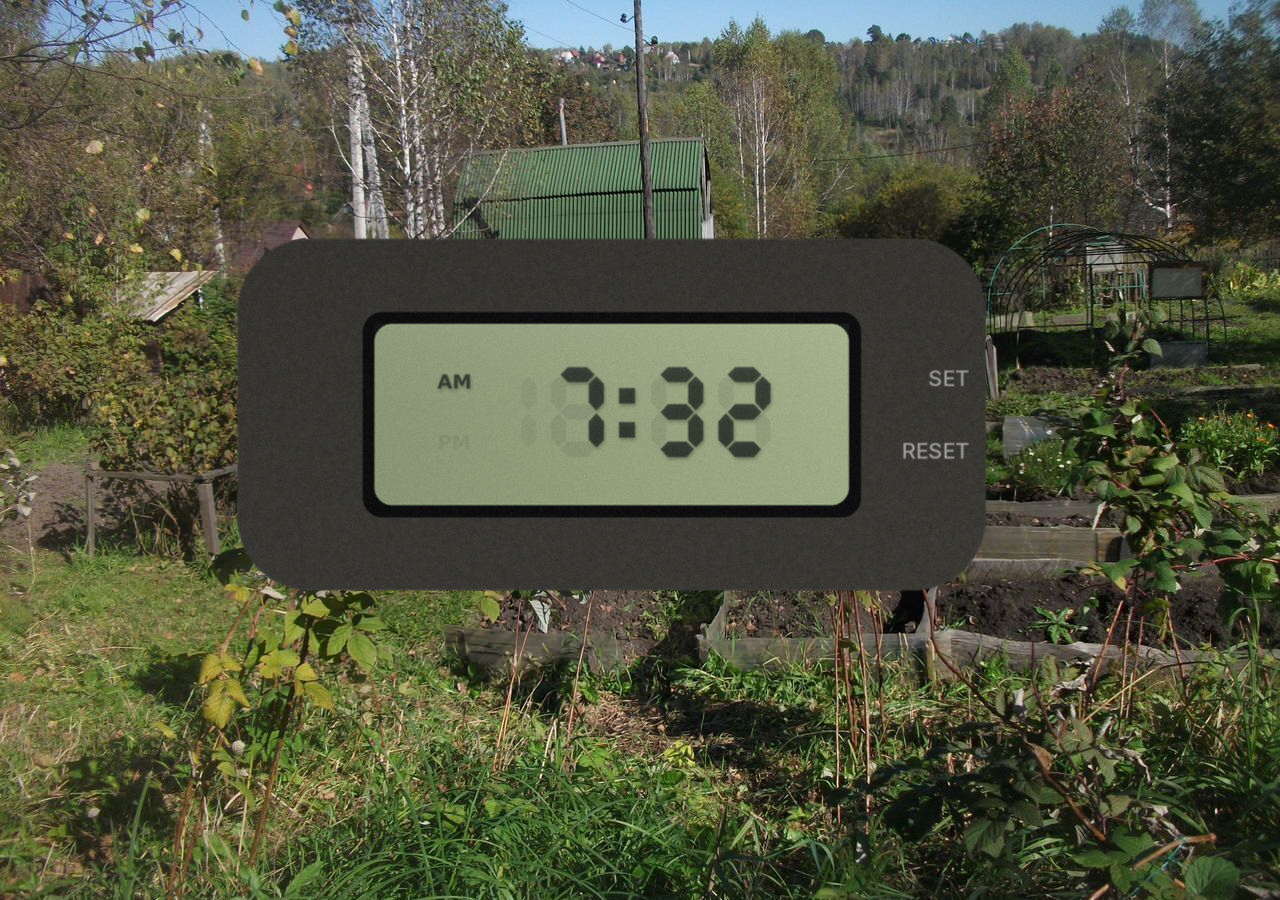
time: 7:32
